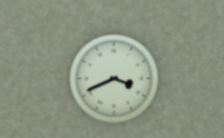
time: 3:41
